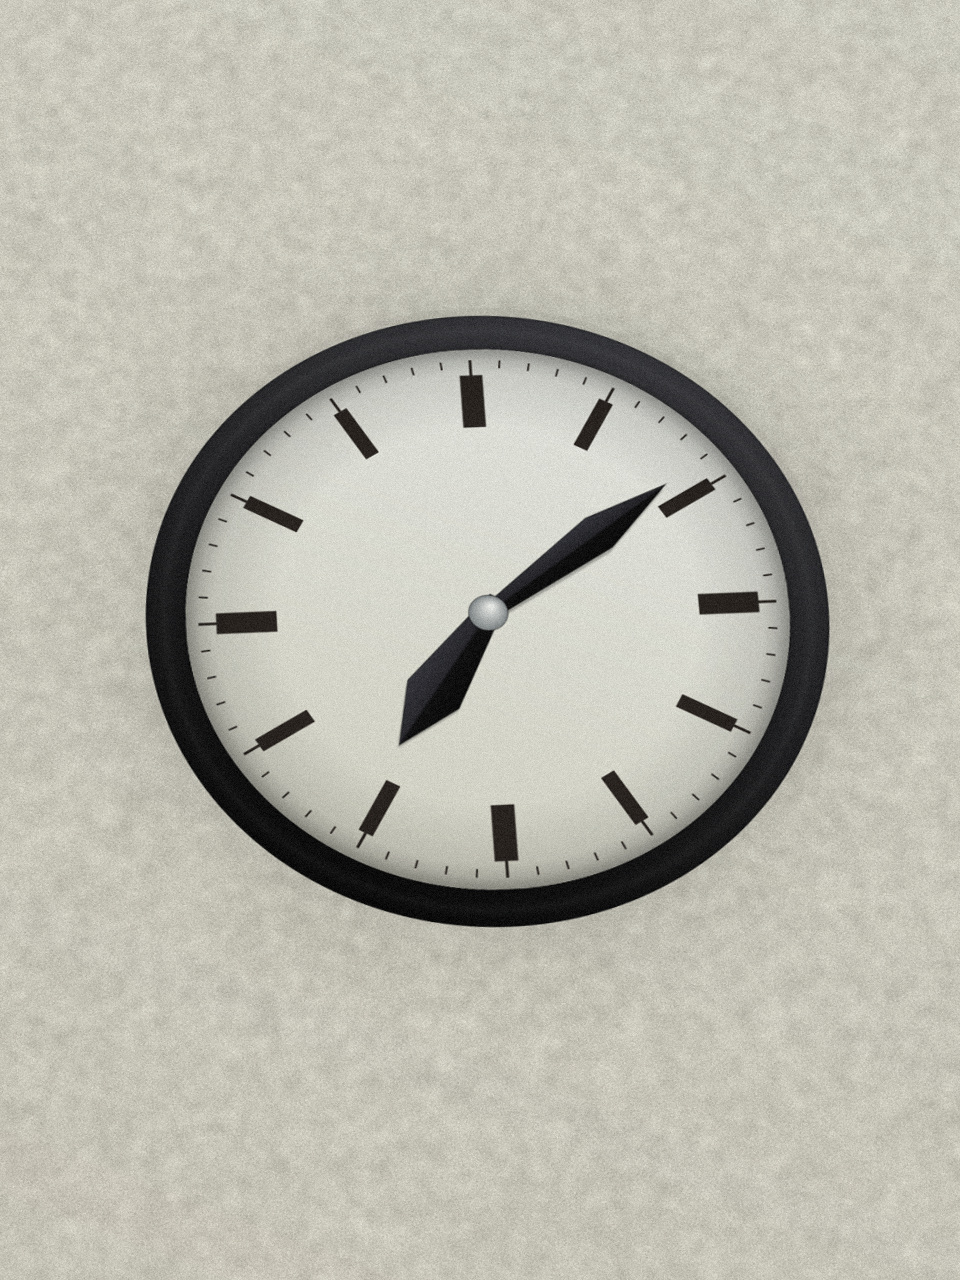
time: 7:09
